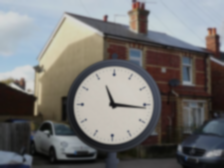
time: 11:16
